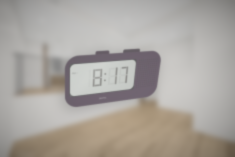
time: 8:17
